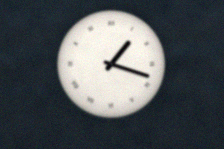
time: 1:18
